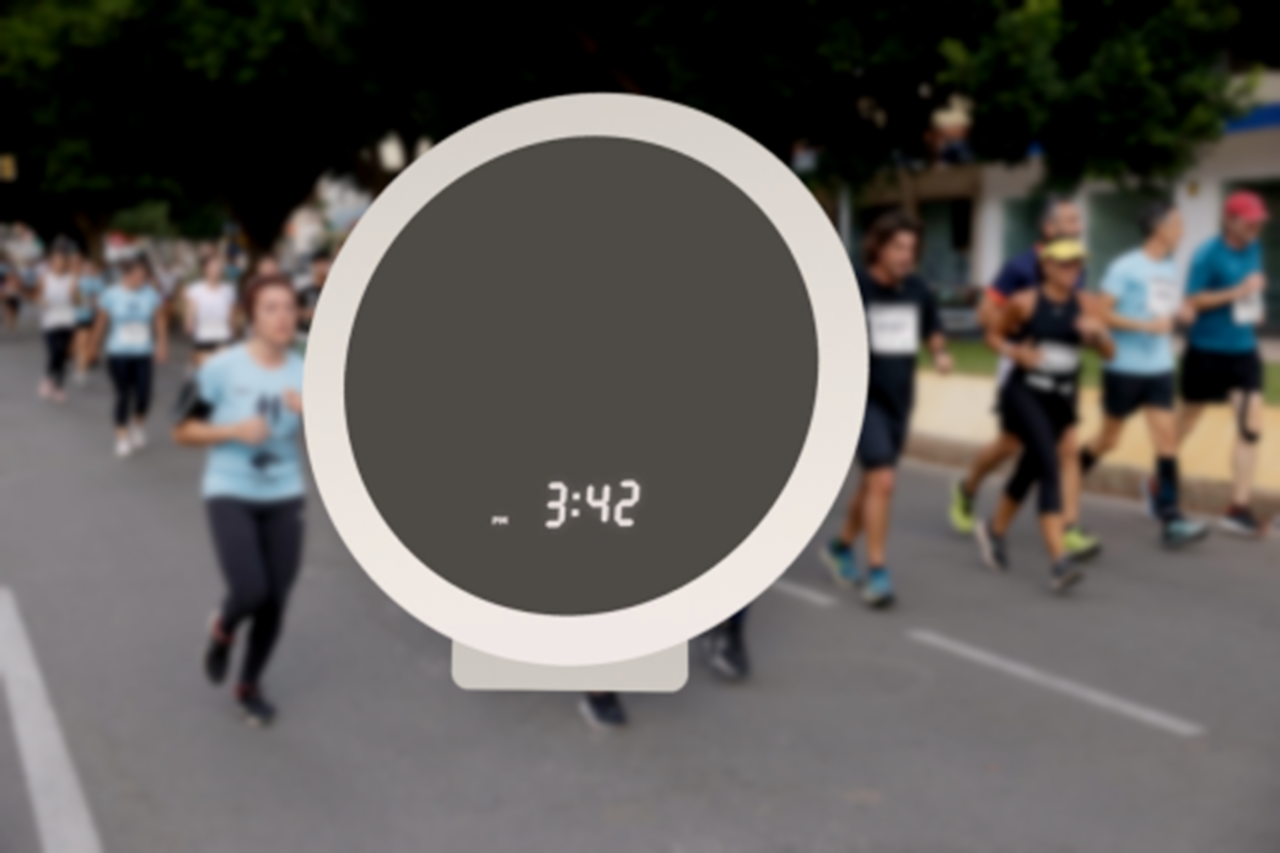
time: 3:42
